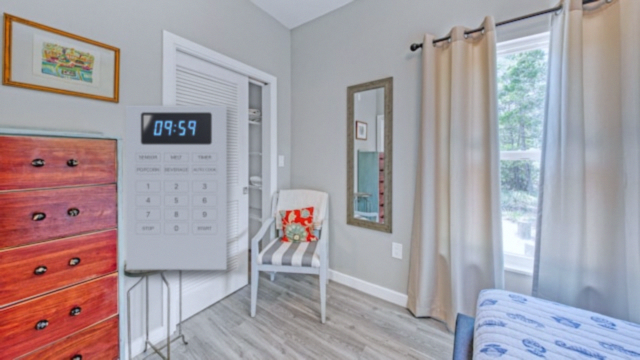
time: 9:59
